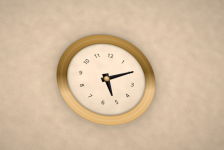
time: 5:10
